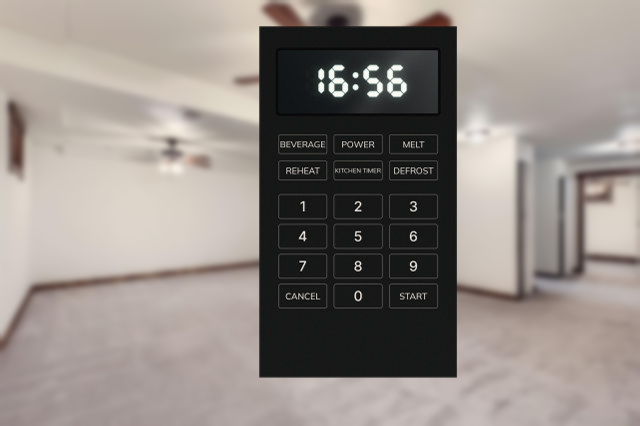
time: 16:56
